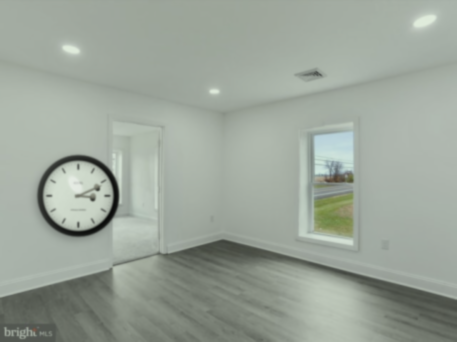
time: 3:11
